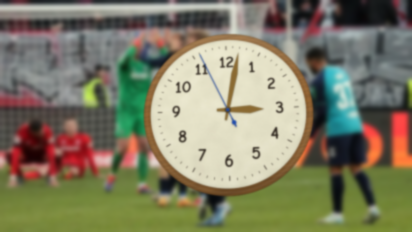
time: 3:01:56
